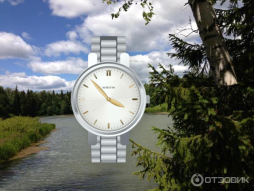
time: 3:53
